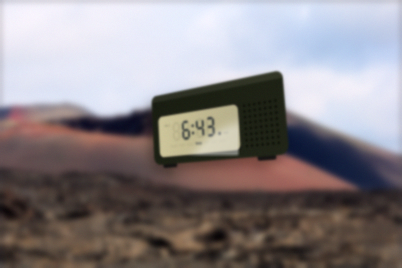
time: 6:43
